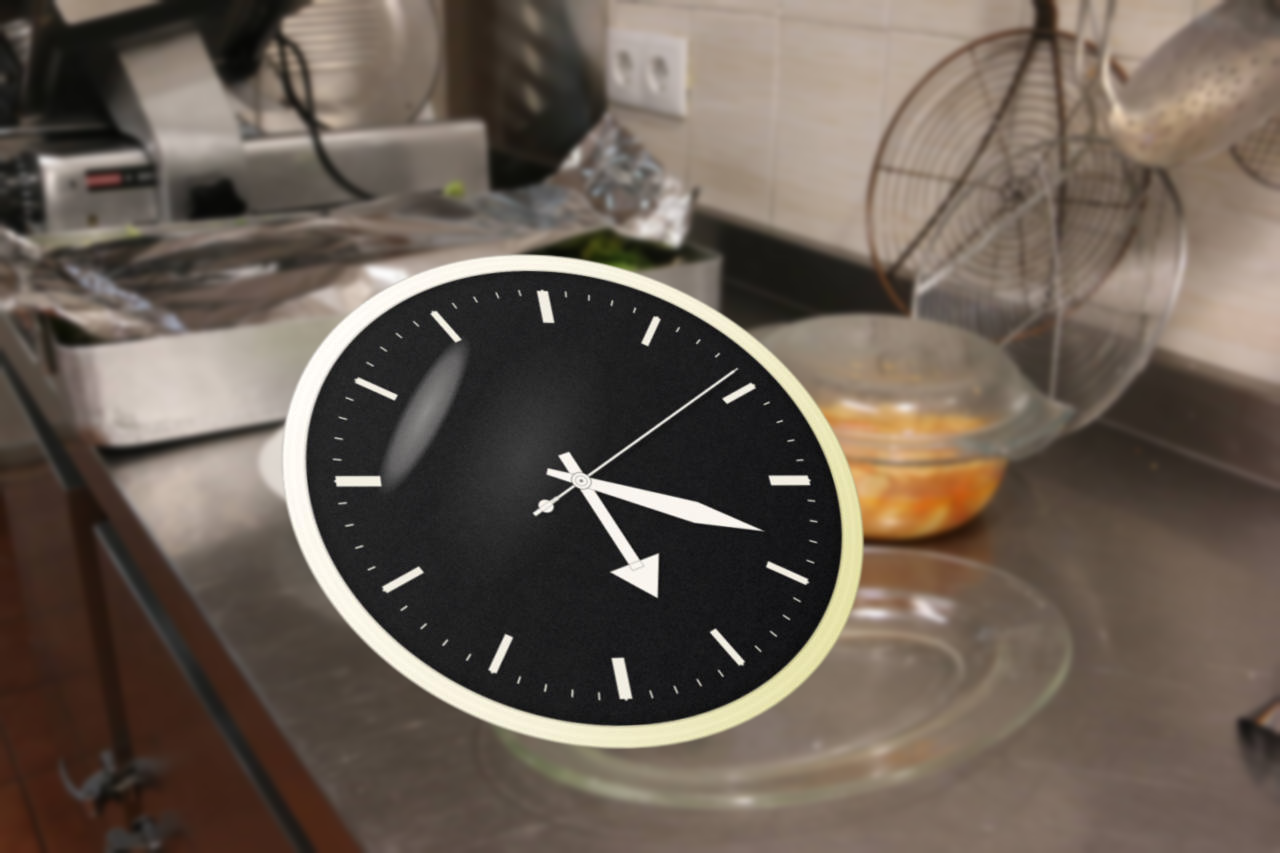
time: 5:18:09
